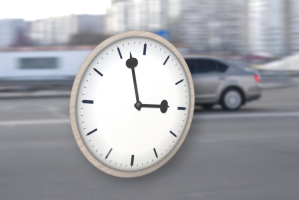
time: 2:57
